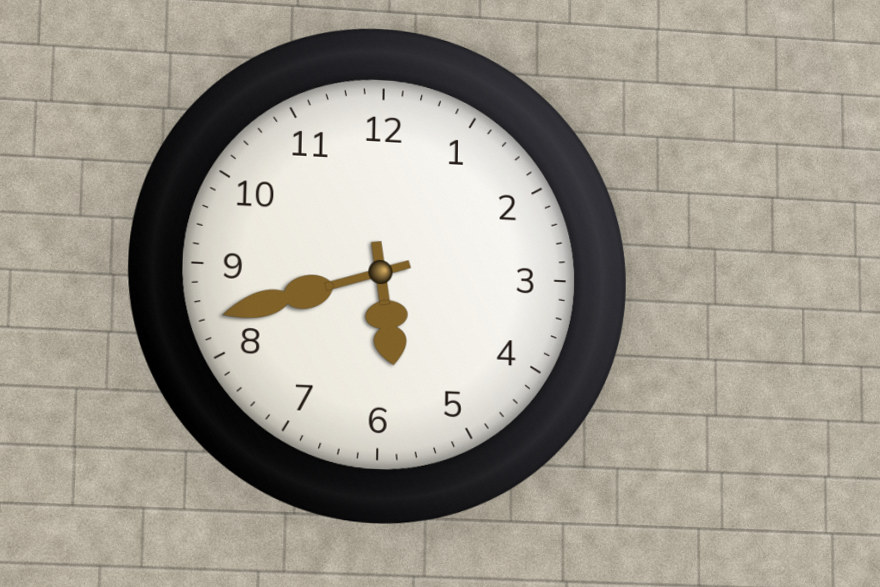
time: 5:42
